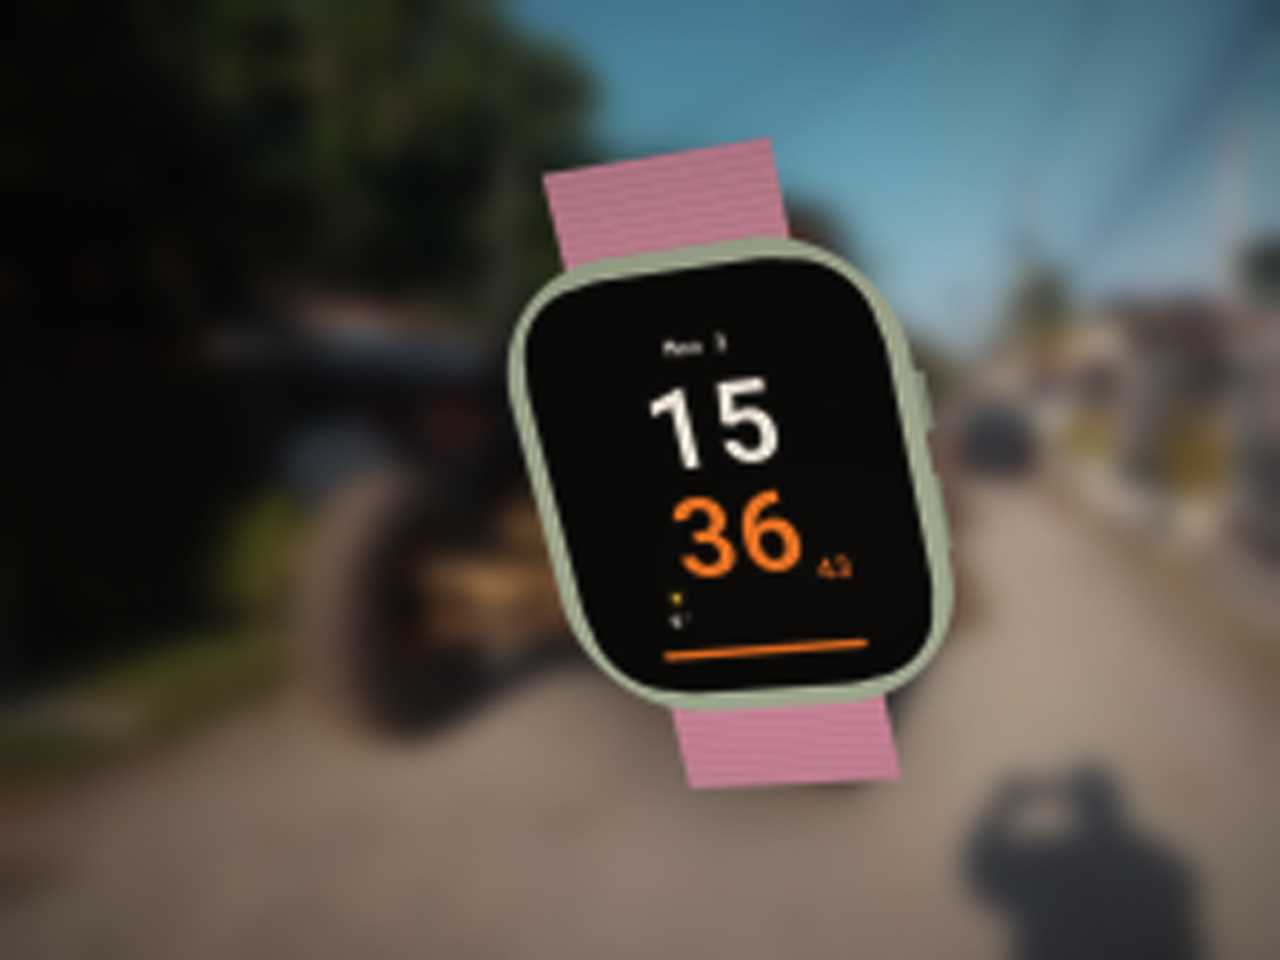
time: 15:36
